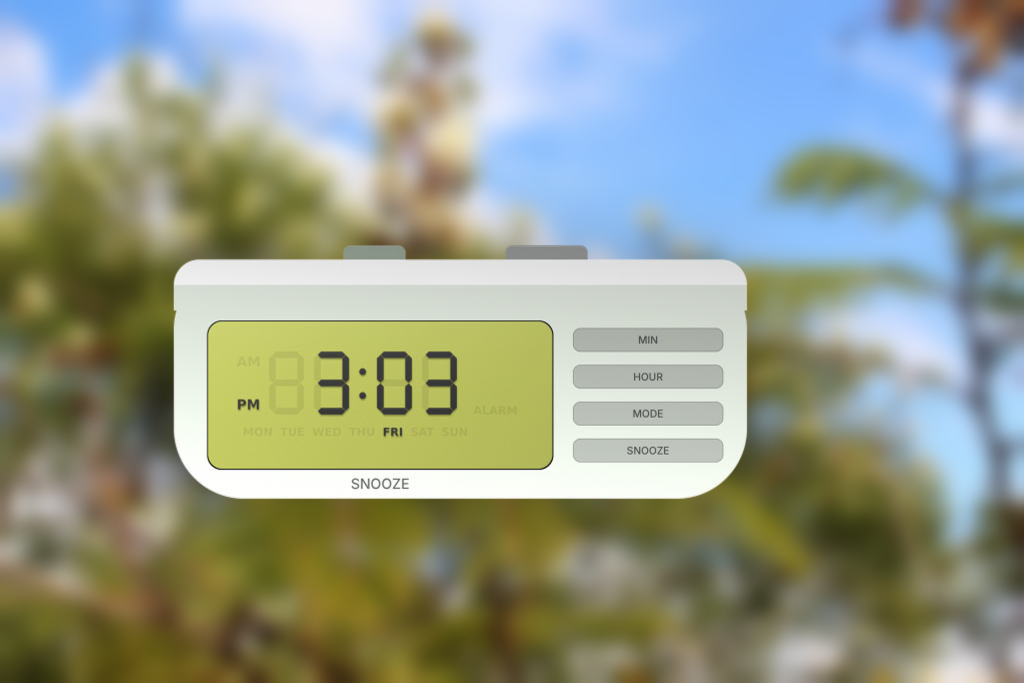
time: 3:03
